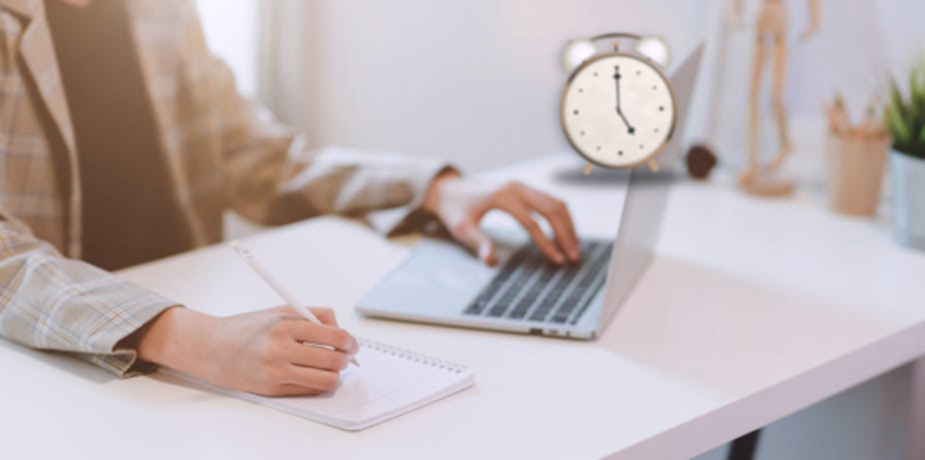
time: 5:00
